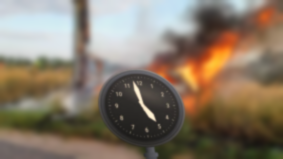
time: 4:58
